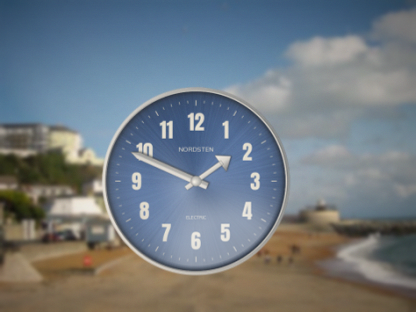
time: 1:49
